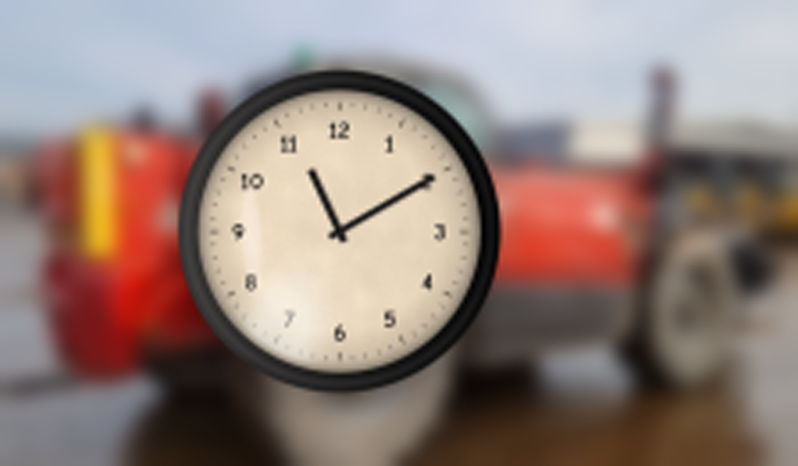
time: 11:10
